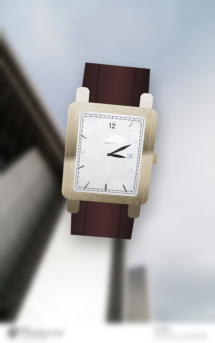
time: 3:10
